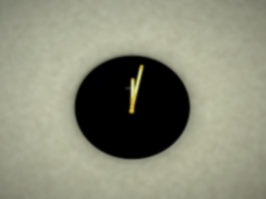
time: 12:02
